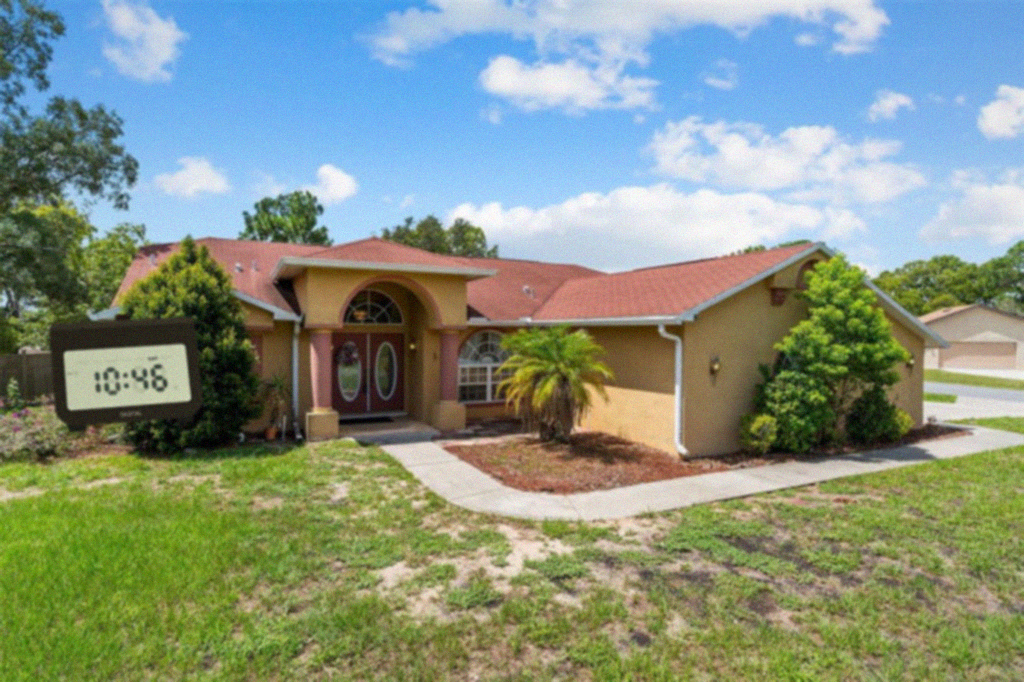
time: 10:46
